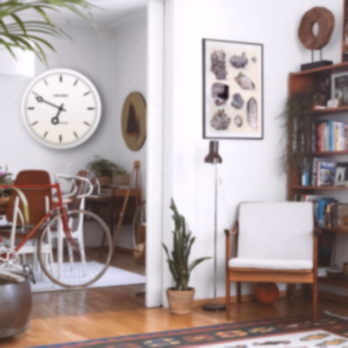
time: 6:49
